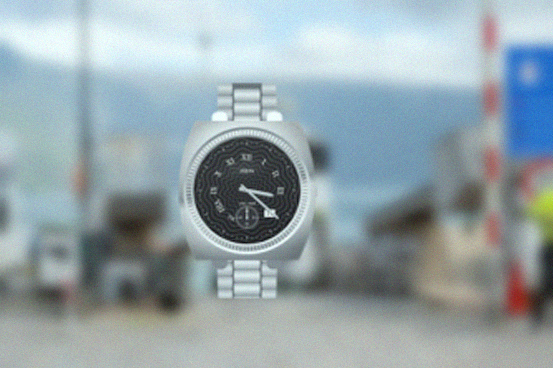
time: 3:22
